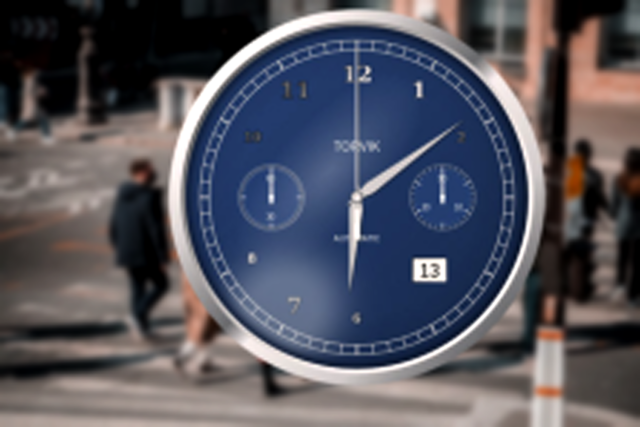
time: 6:09
